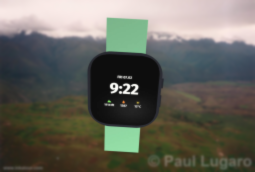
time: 9:22
